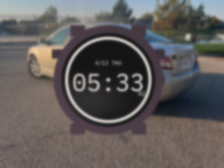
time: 5:33
